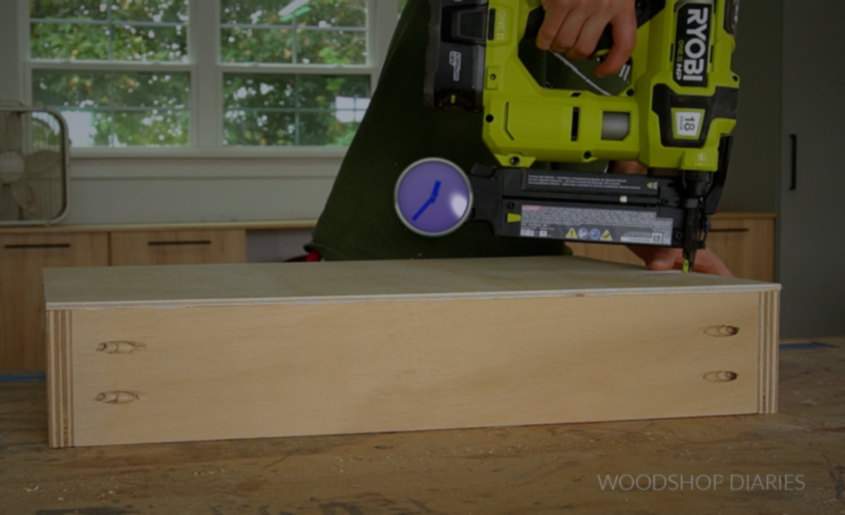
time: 12:37
